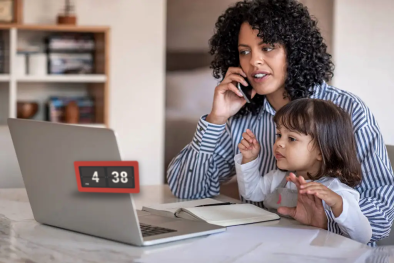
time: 4:38
